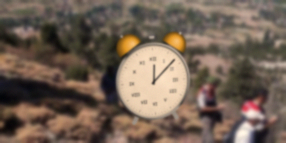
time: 12:08
